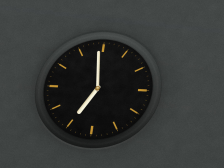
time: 6:59
